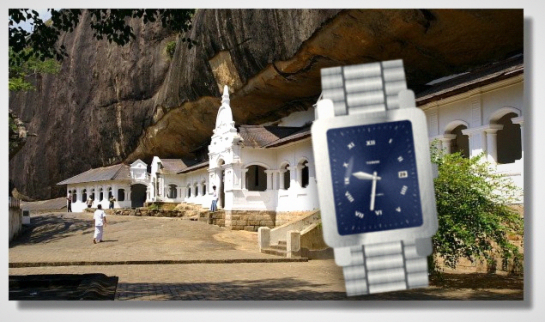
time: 9:32
